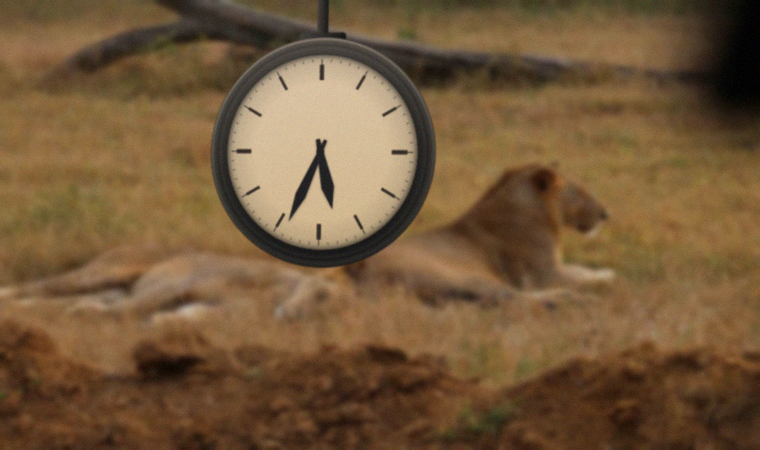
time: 5:34
